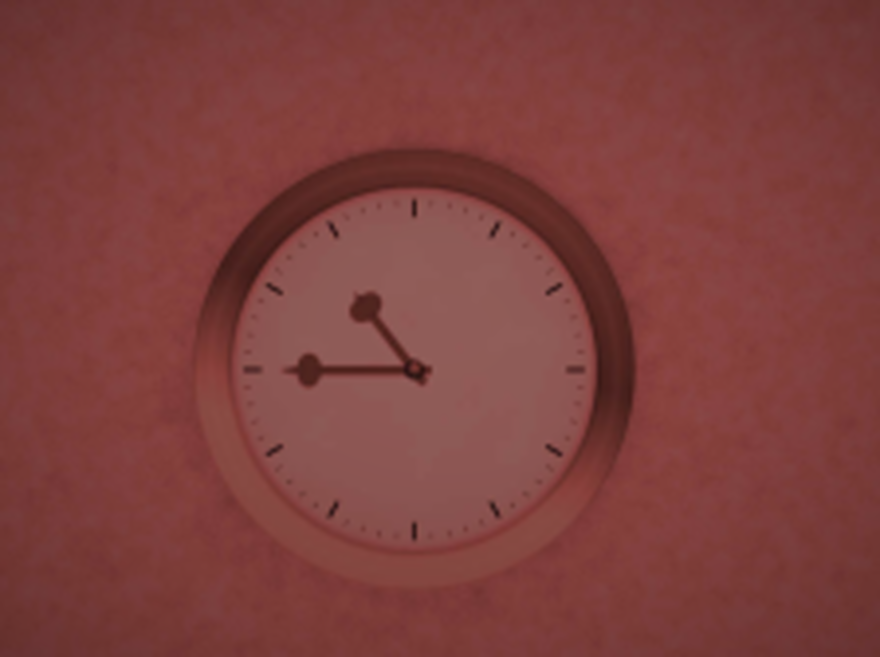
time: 10:45
